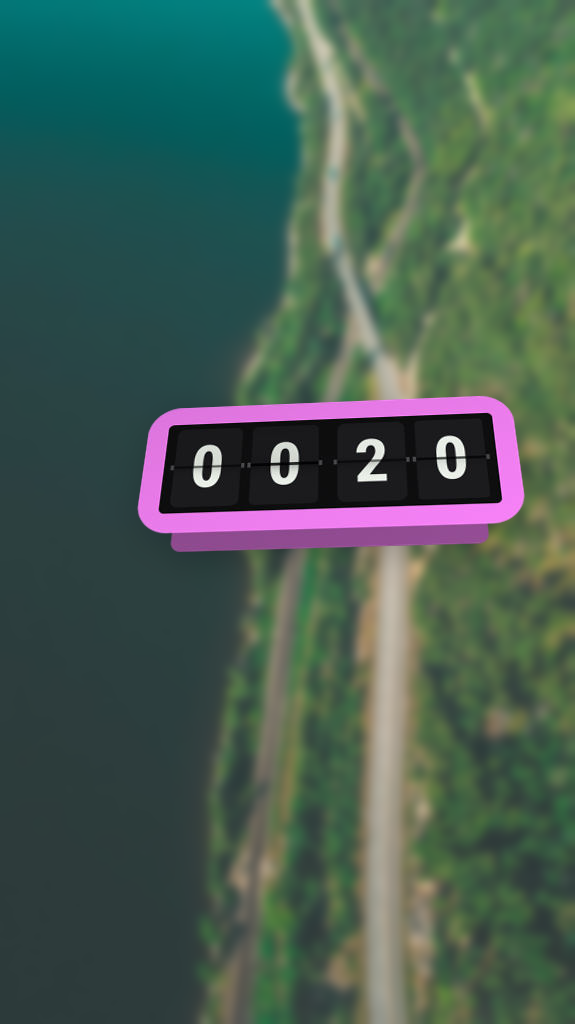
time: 0:20
